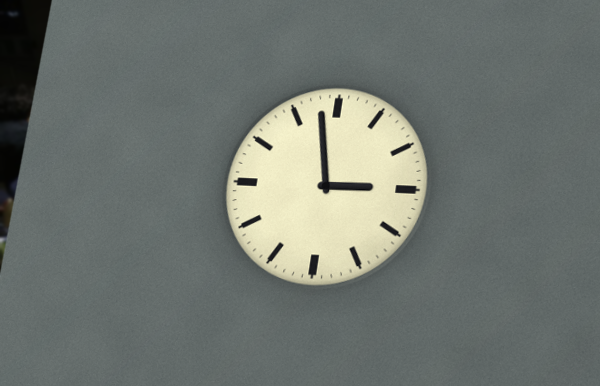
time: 2:58
